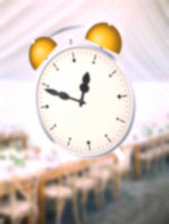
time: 12:49
